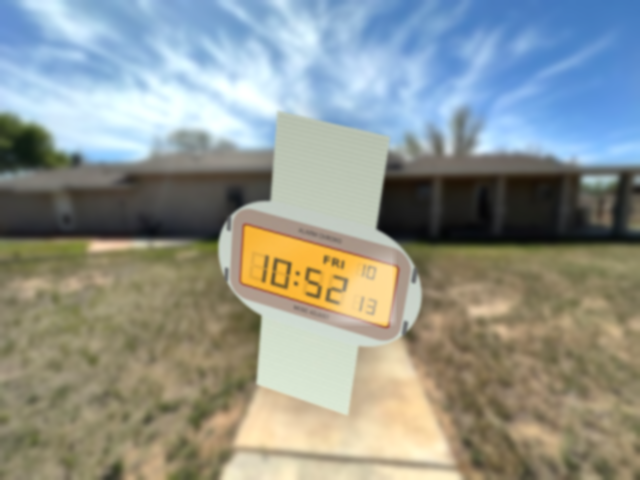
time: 10:52:13
